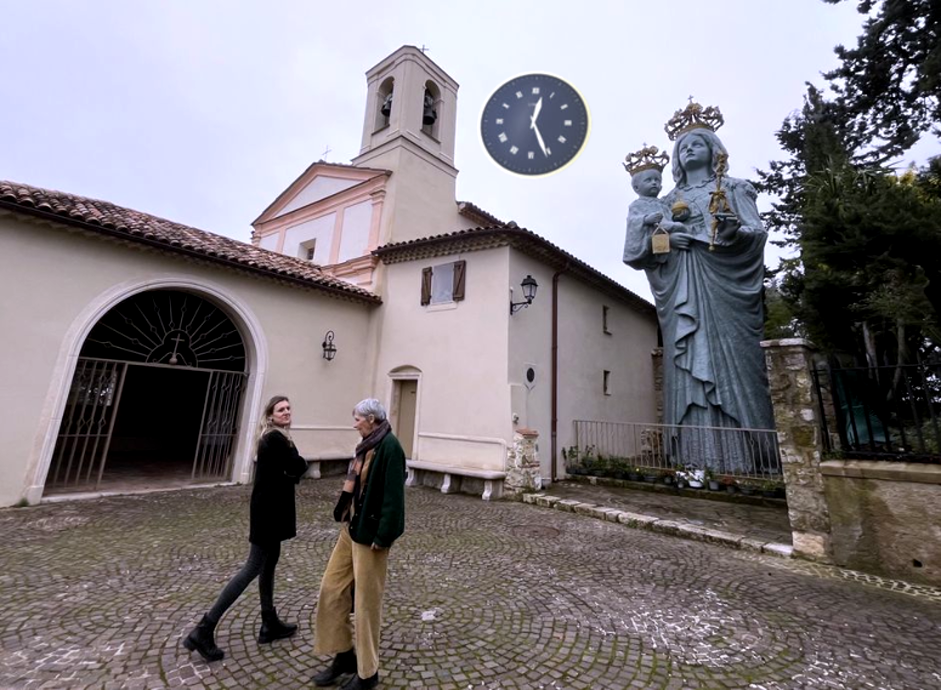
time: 12:26
